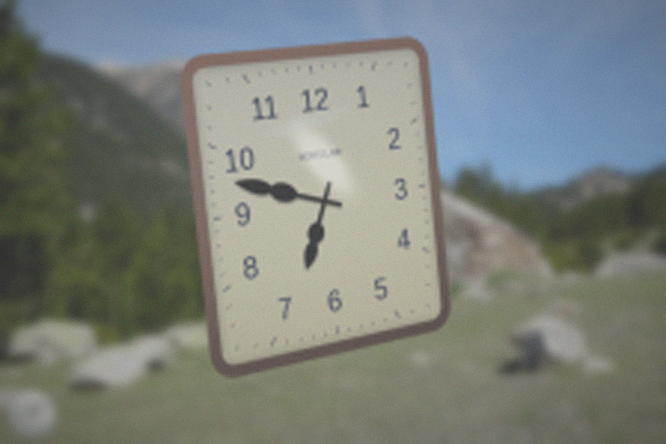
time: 6:48
